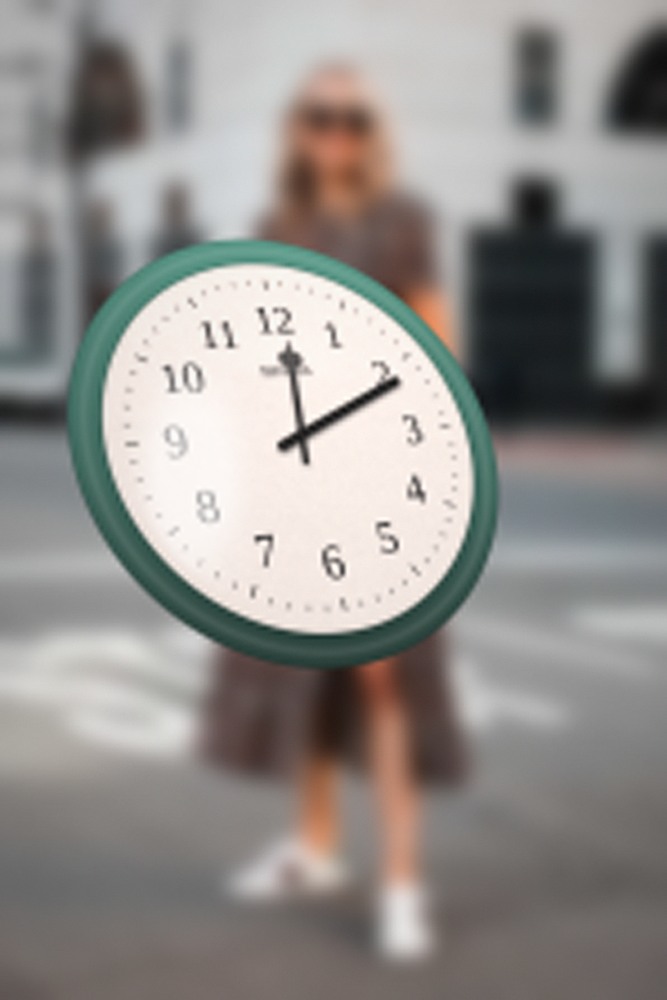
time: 12:11
